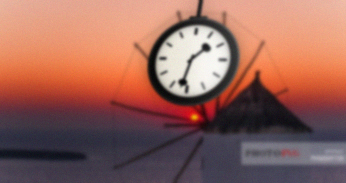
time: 1:32
